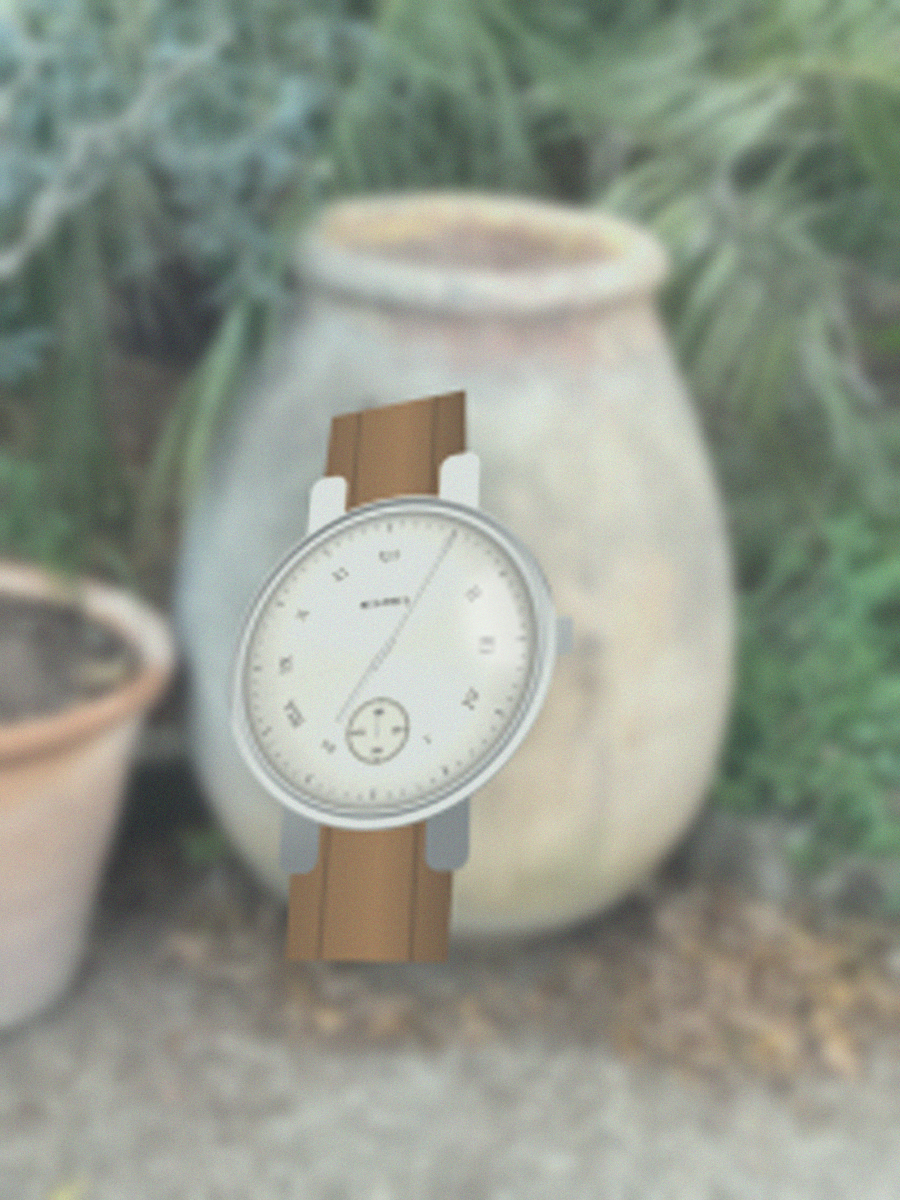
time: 7:05
